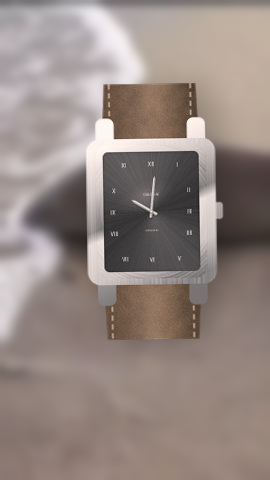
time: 10:01
